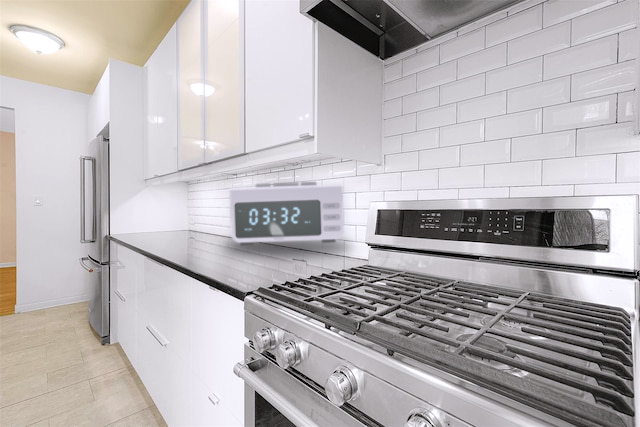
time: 3:32
